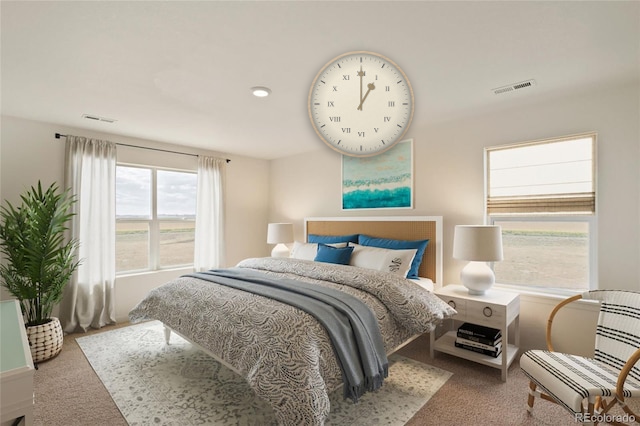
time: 1:00
